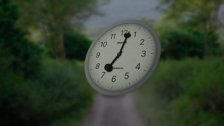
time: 7:02
